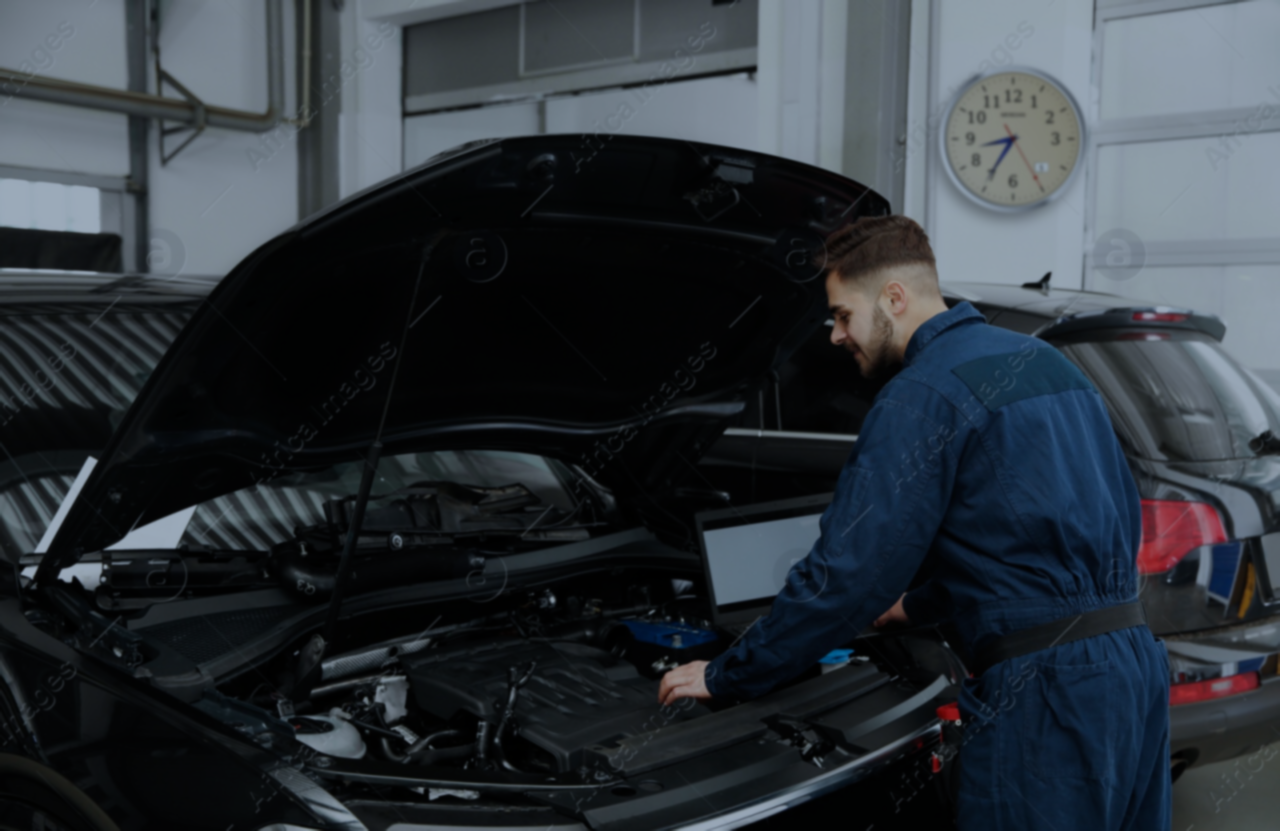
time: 8:35:25
